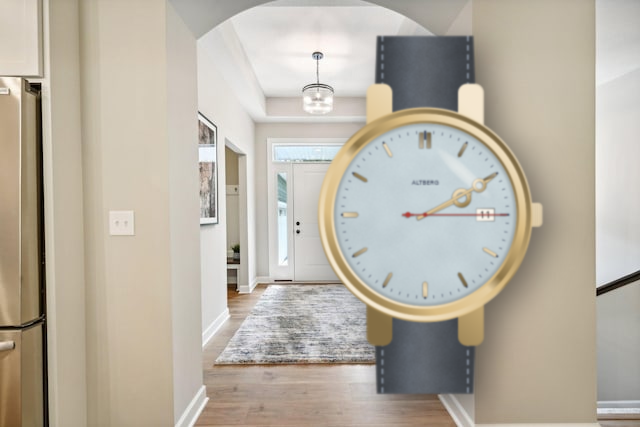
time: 2:10:15
